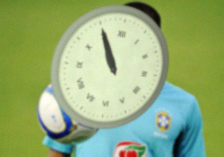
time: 10:55
